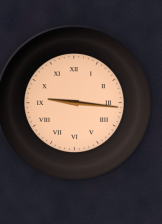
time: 9:16
